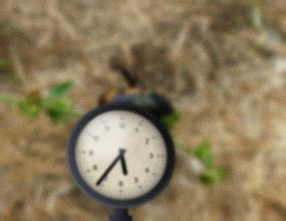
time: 5:36
